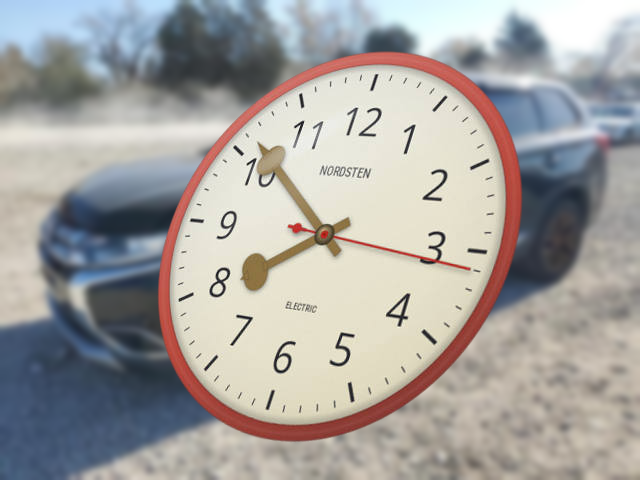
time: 7:51:16
